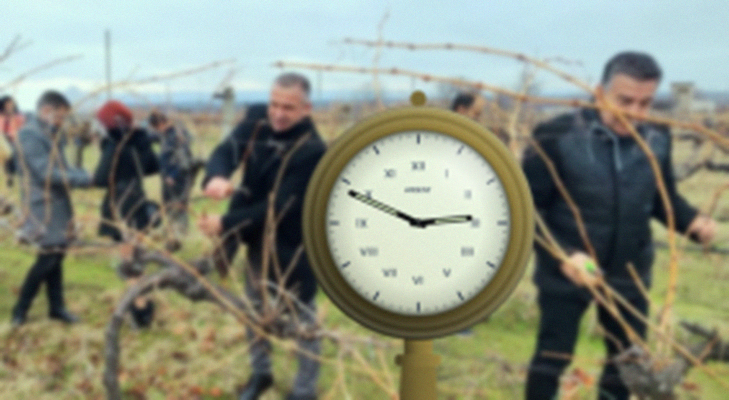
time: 2:49
